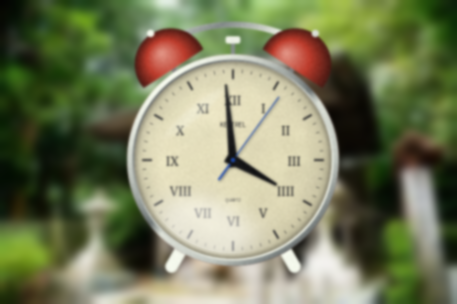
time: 3:59:06
